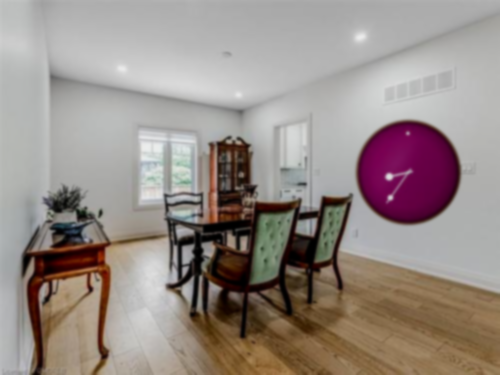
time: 8:36
